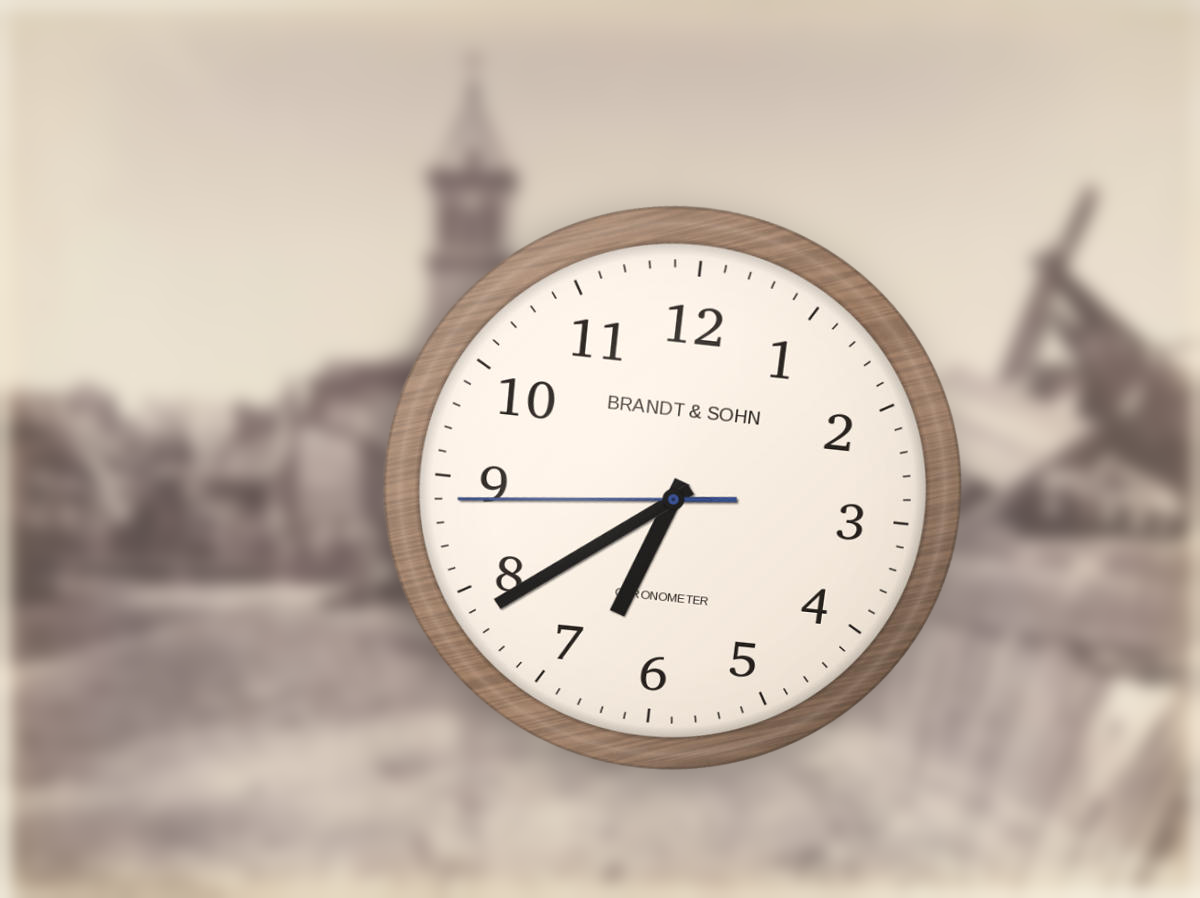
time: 6:38:44
